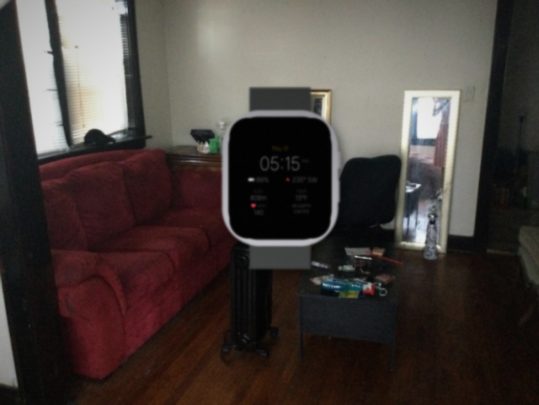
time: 5:15
